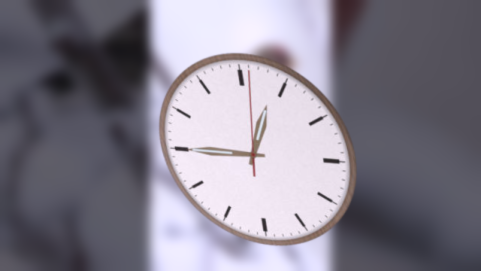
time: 12:45:01
